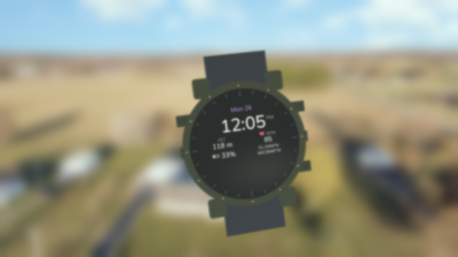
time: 12:05
